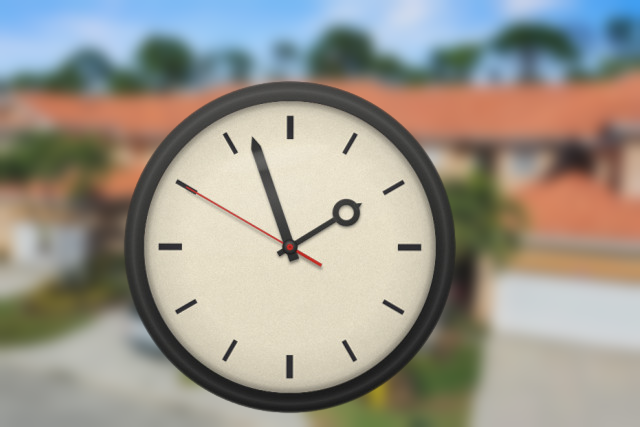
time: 1:56:50
